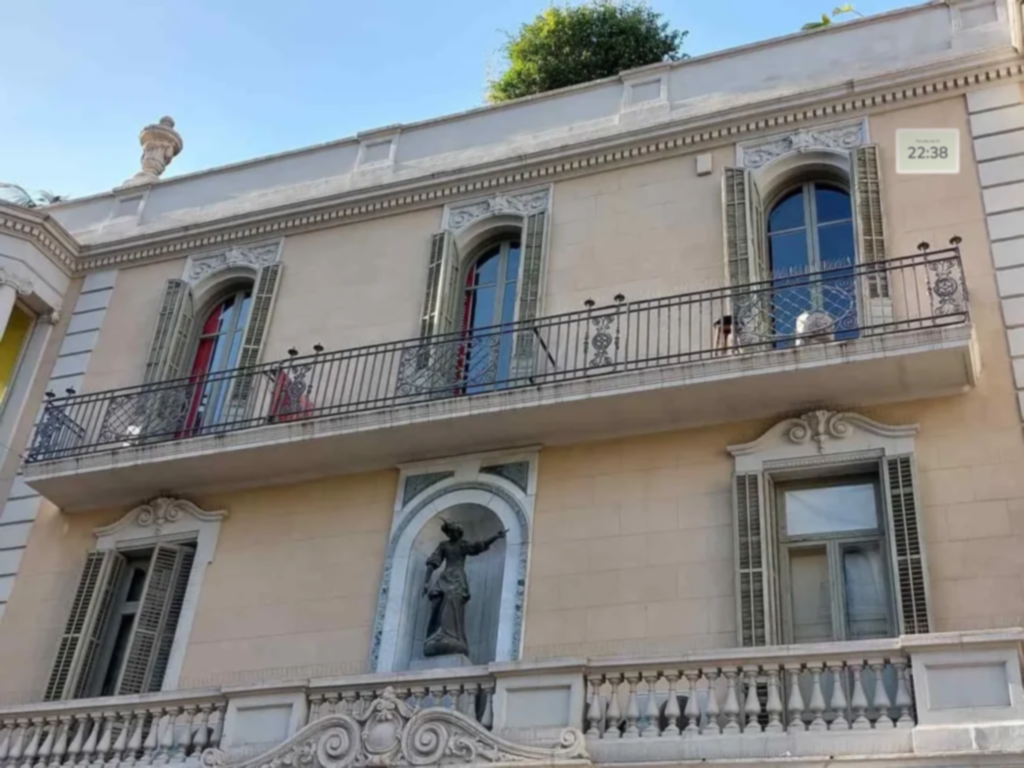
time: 22:38
